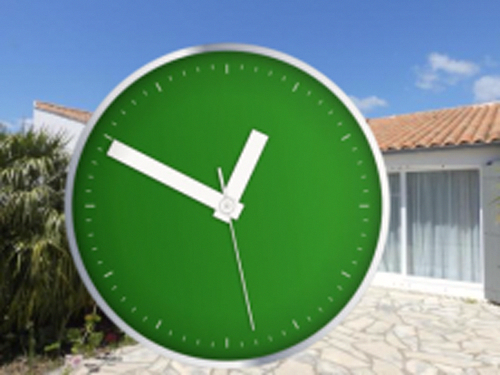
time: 12:49:28
